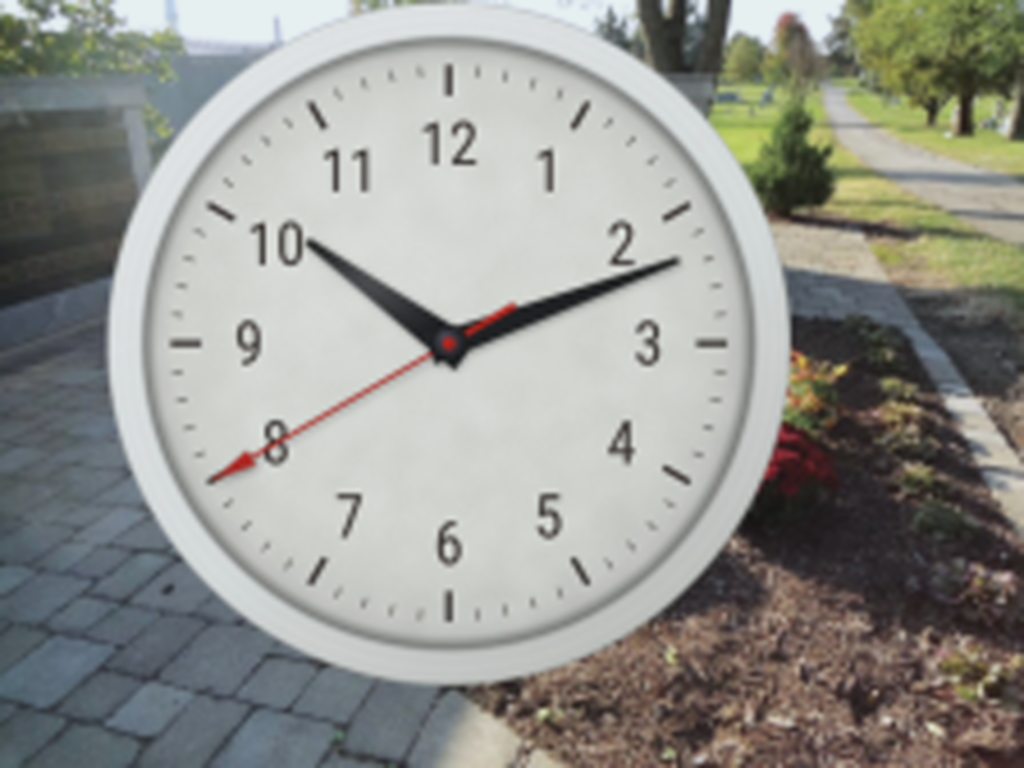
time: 10:11:40
